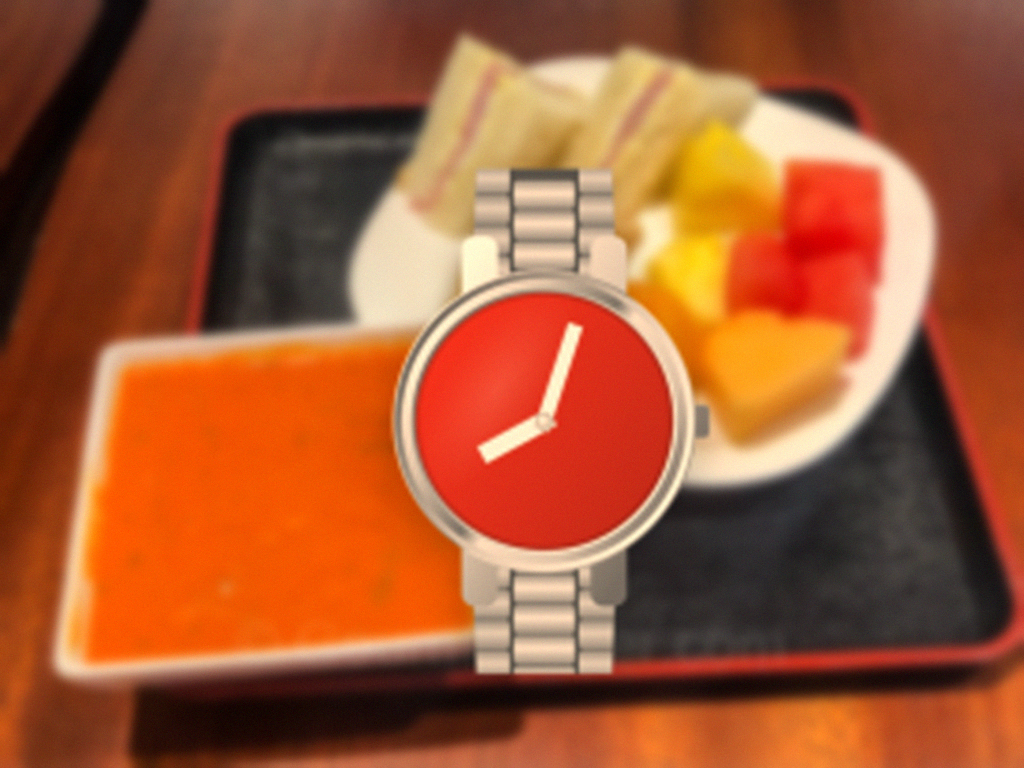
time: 8:03
